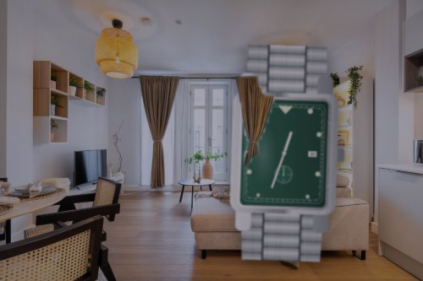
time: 12:33
